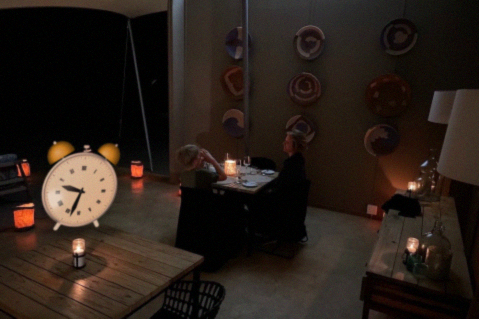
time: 9:33
